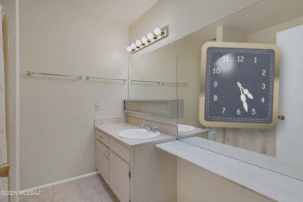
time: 4:27
